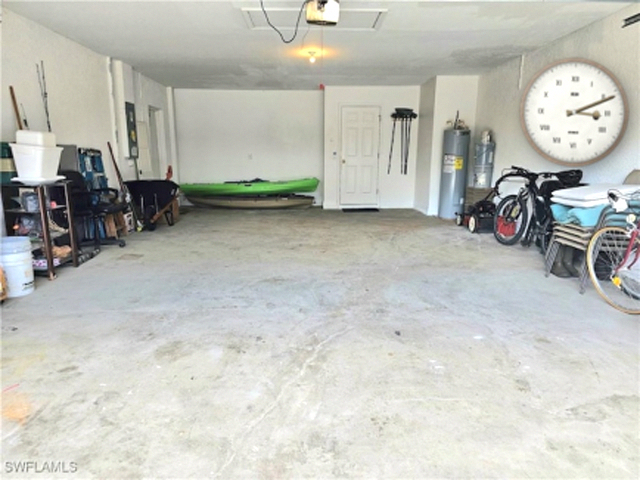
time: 3:11
